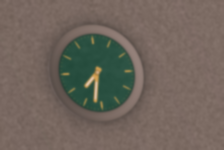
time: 7:32
